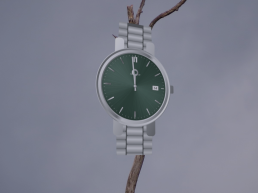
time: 11:59
